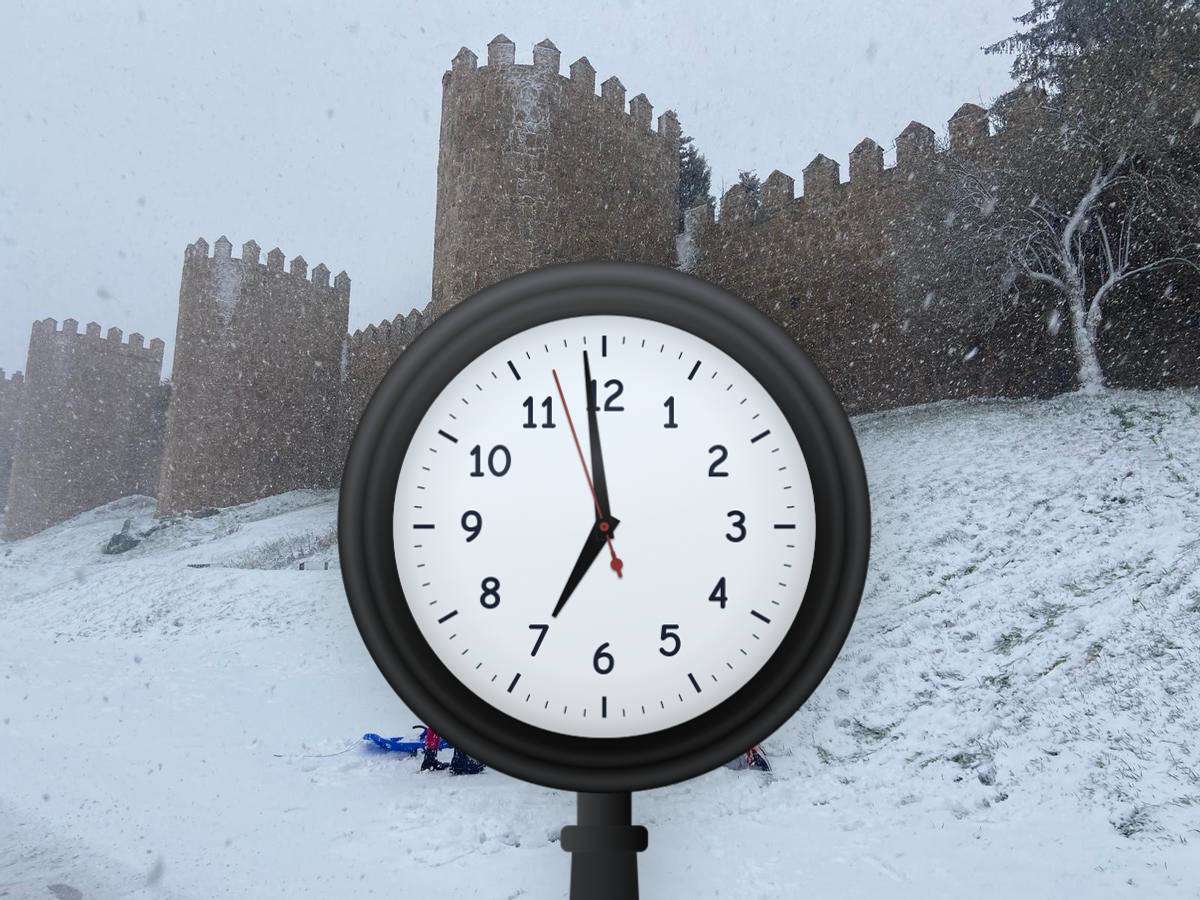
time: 6:58:57
